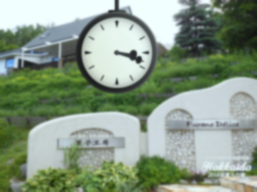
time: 3:18
